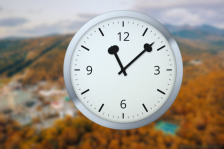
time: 11:08
